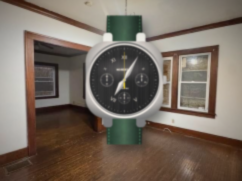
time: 7:05
